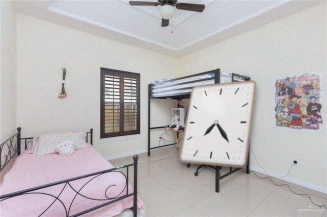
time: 7:23
